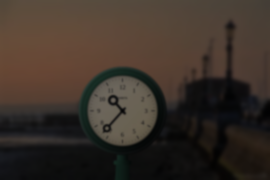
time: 10:37
